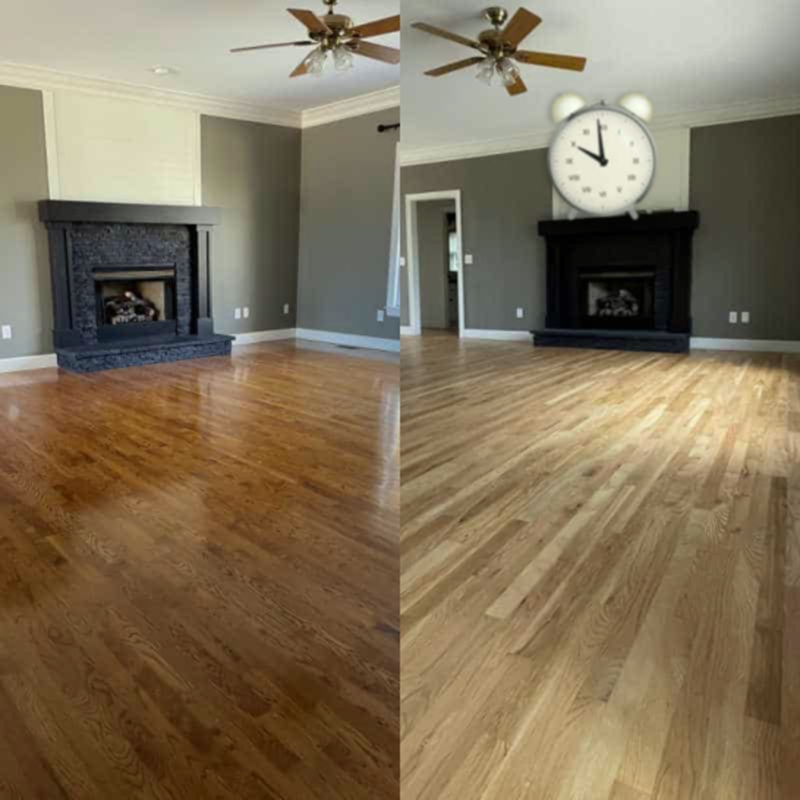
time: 9:59
